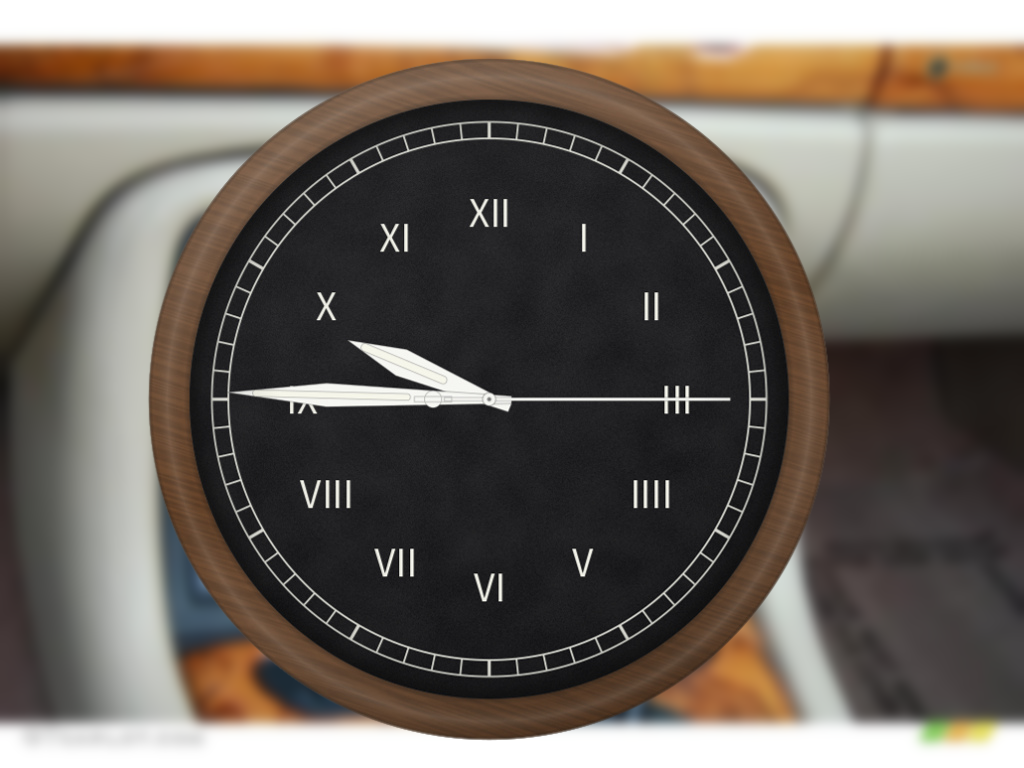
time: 9:45:15
